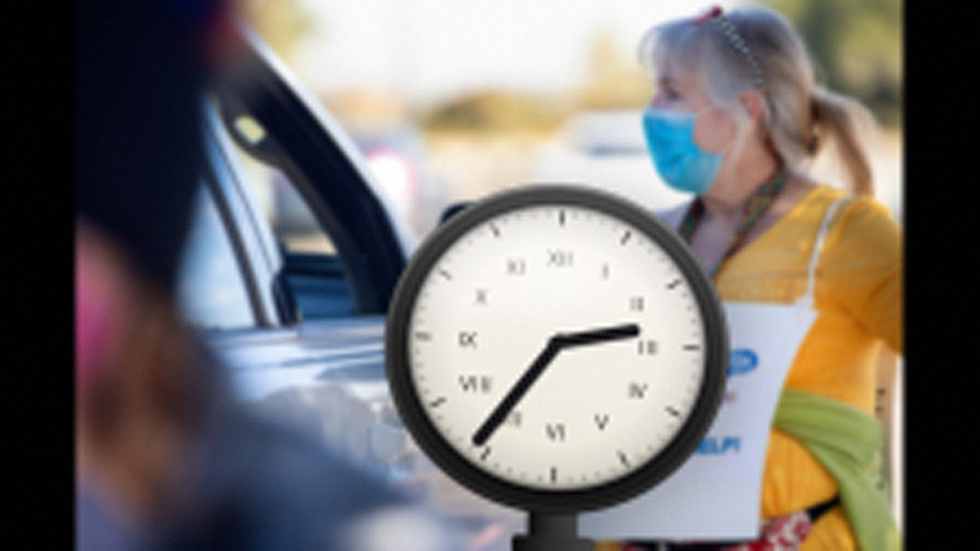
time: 2:36
